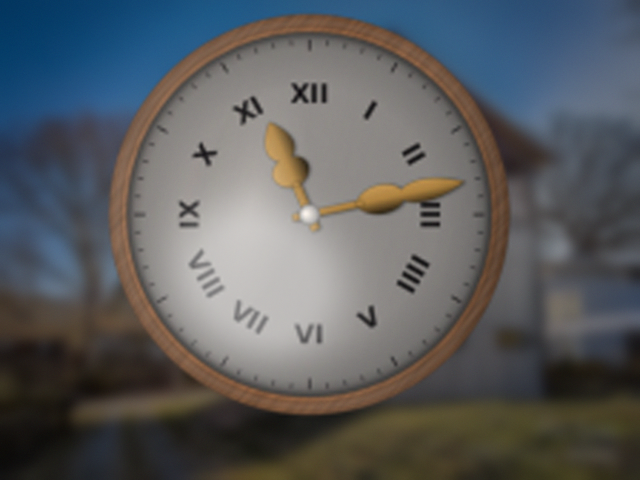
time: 11:13
